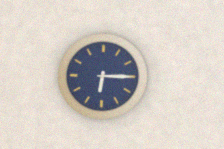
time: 6:15
